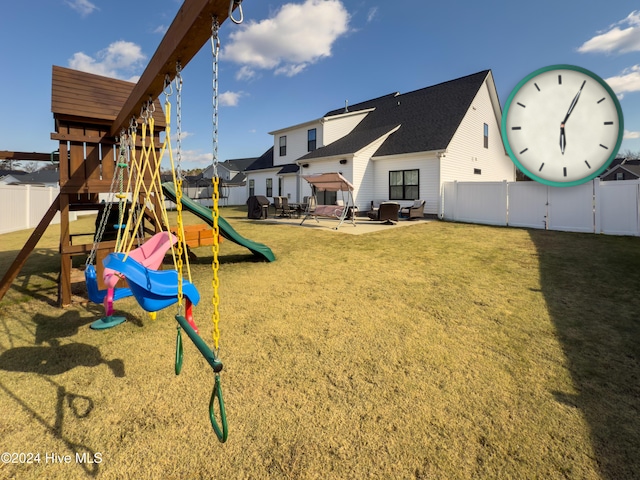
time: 6:05
